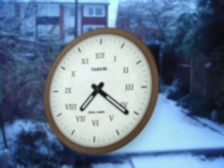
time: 7:21
